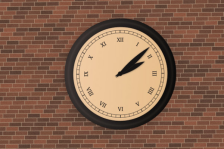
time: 2:08
